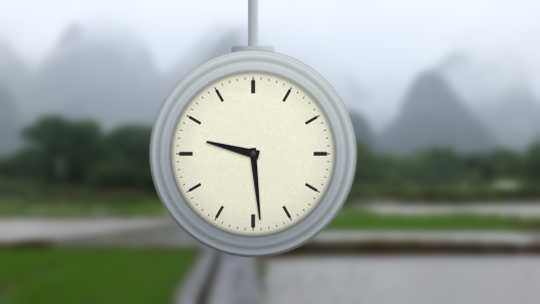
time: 9:29
